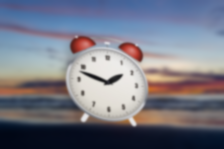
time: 1:48
